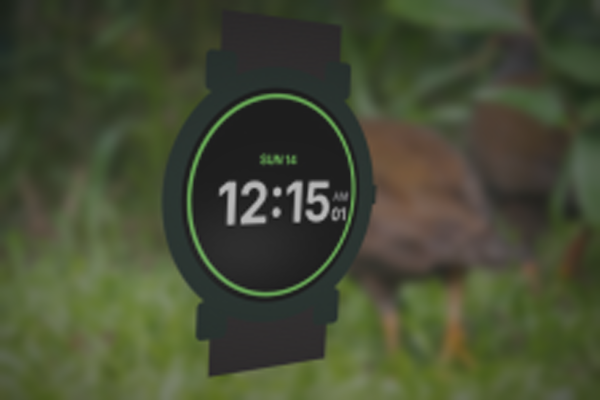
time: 12:15
